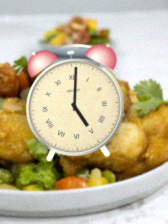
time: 5:01
